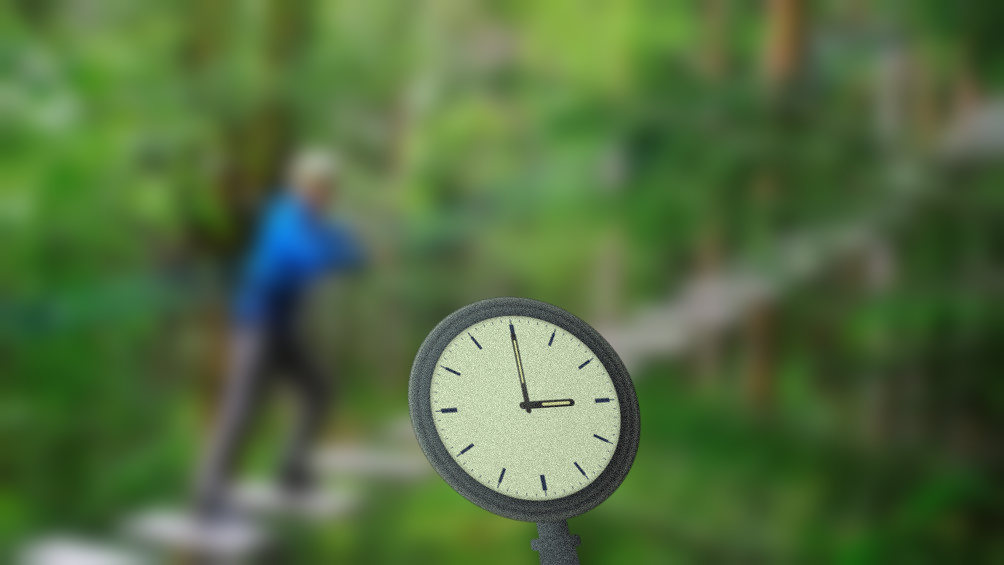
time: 3:00
